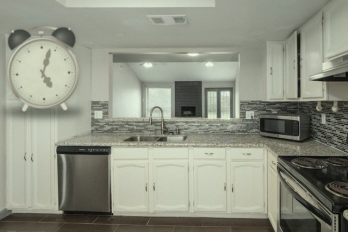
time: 5:03
